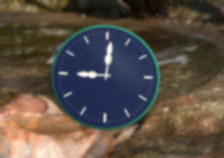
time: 9:01
